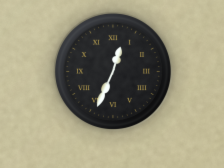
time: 12:34
